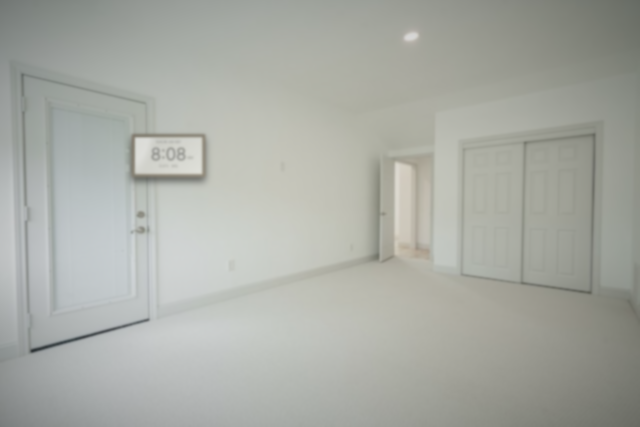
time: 8:08
